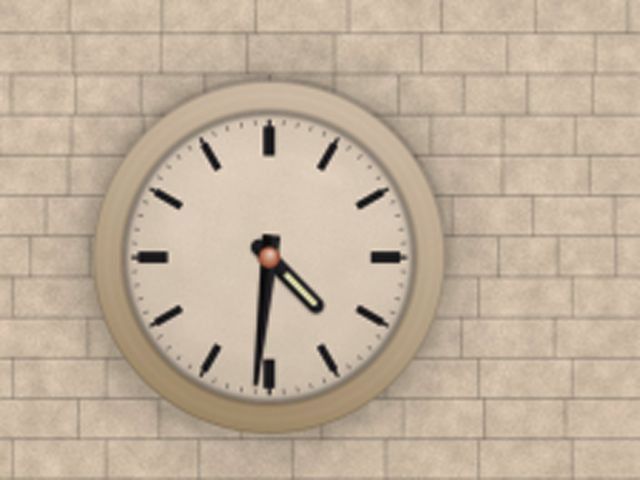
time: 4:31
